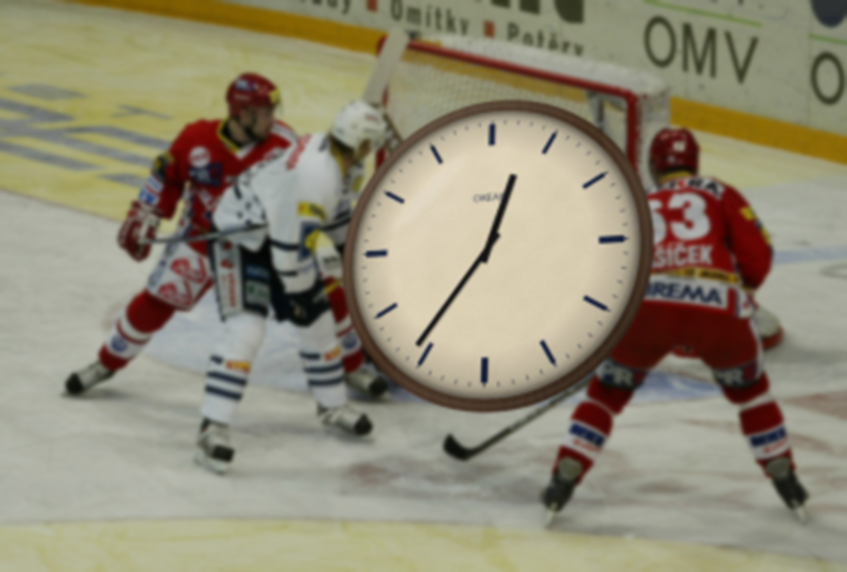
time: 12:36
